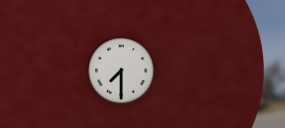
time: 7:30
